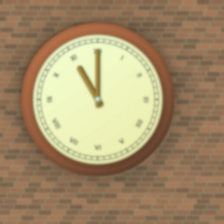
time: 11:00
